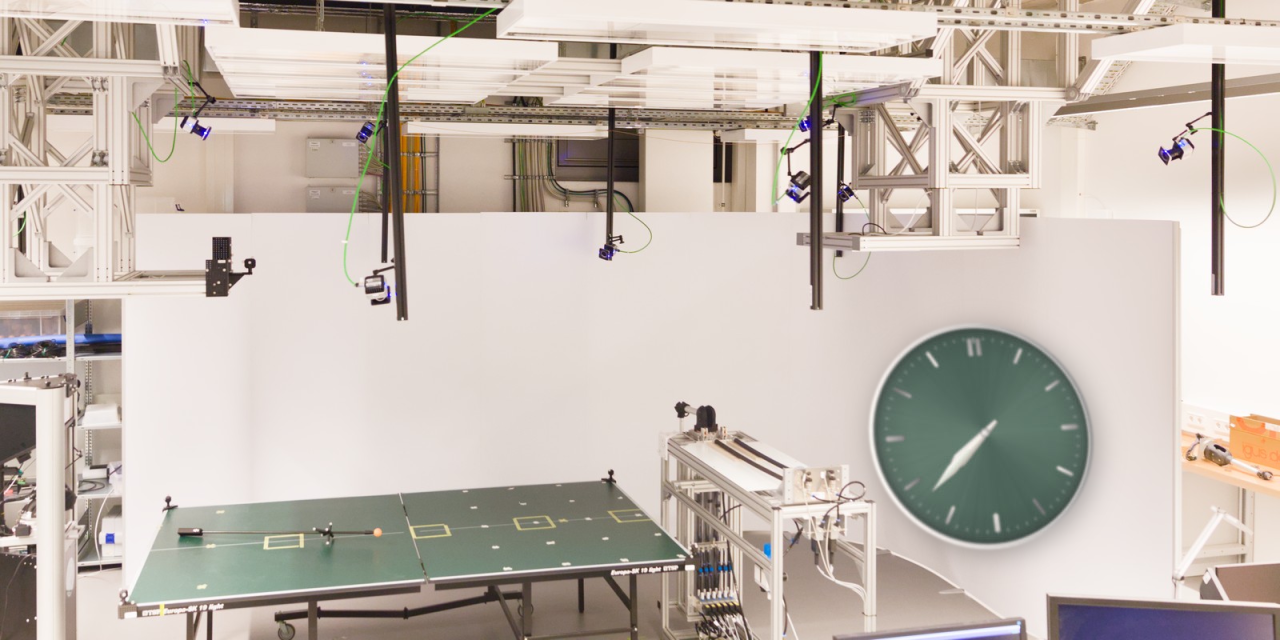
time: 7:38
